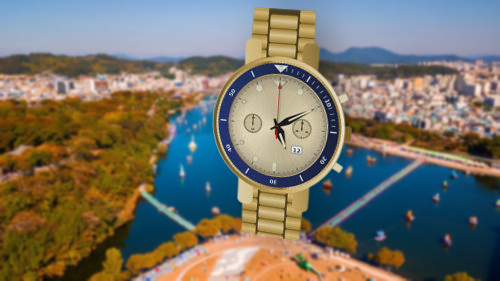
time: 5:10
